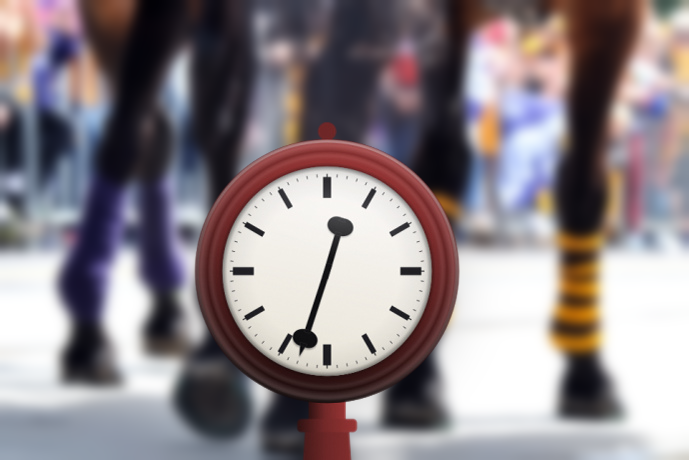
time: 12:33
